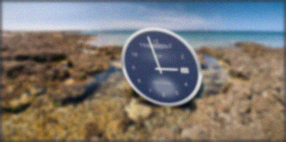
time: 2:58
